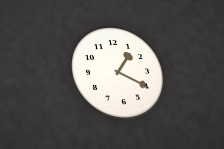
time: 1:20
